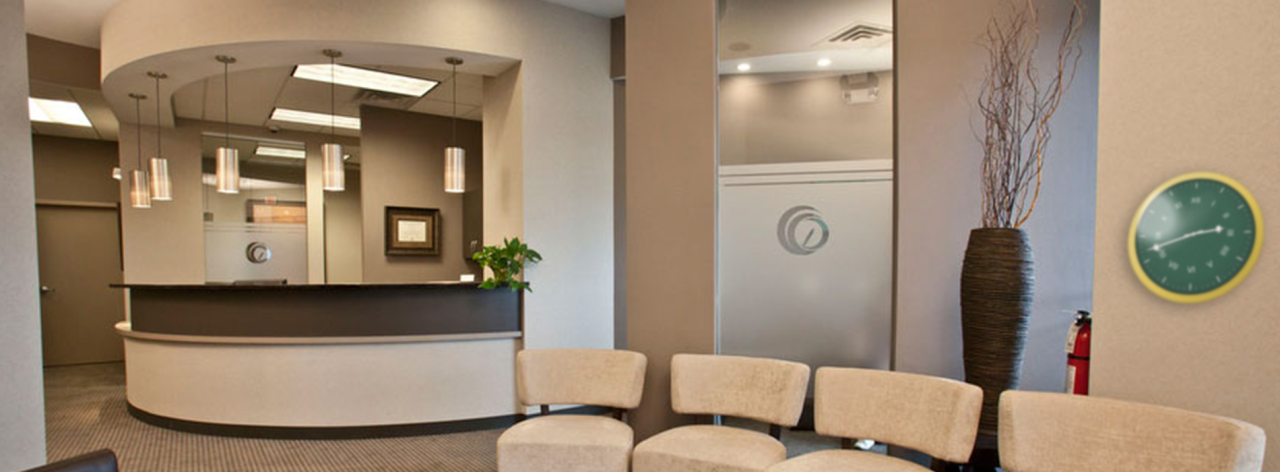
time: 2:42
